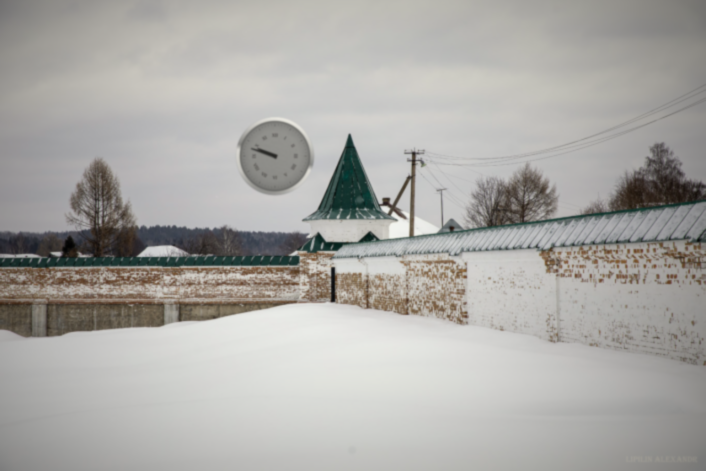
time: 9:48
